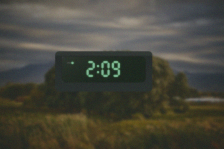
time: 2:09
